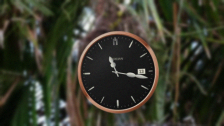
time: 11:17
